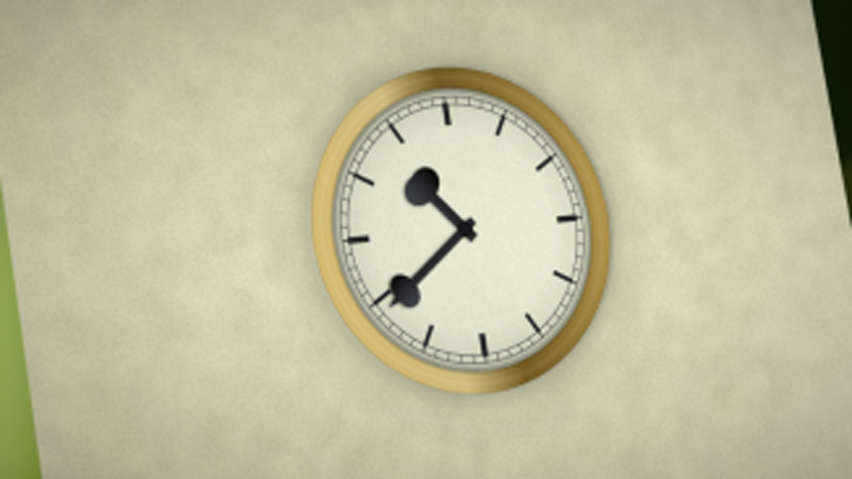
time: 10:39
